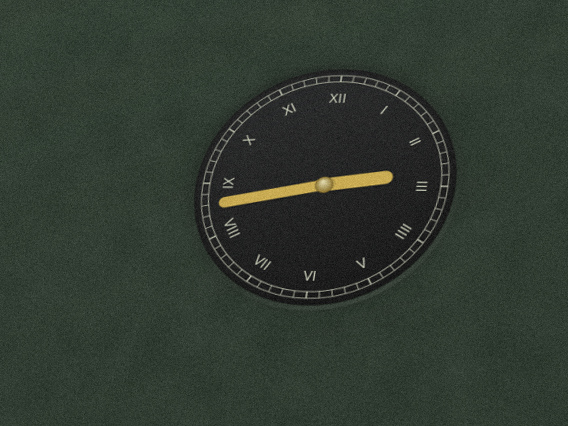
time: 2:43
